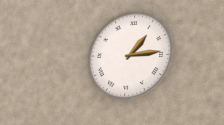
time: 1:14
